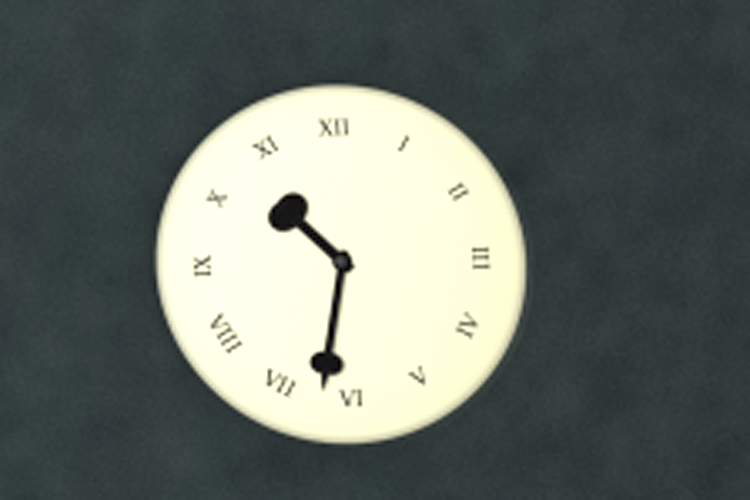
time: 10:32
